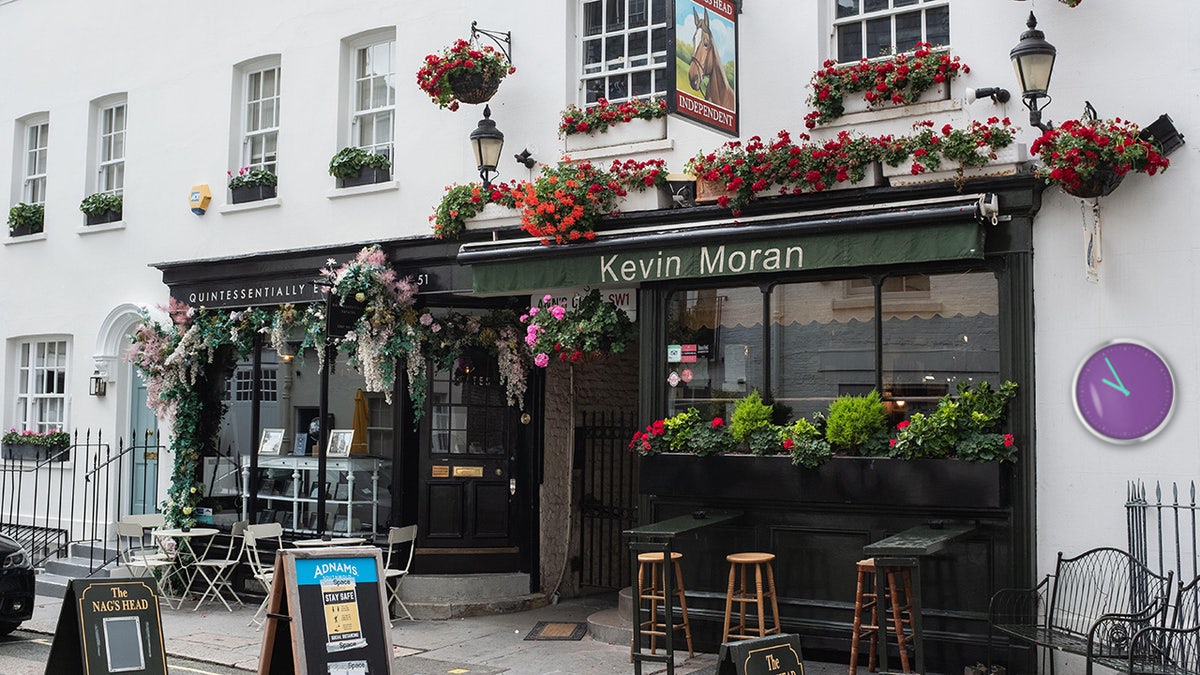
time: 9:55
